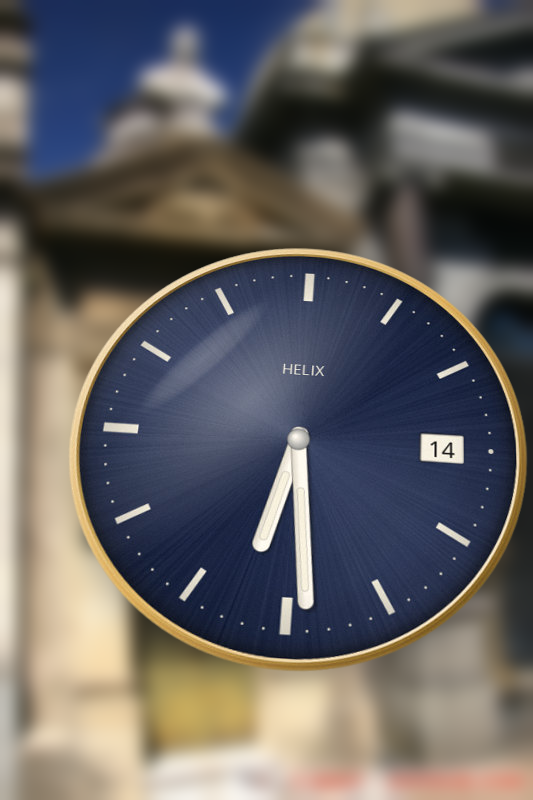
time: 6:29
